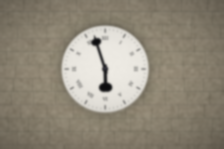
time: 5:57
